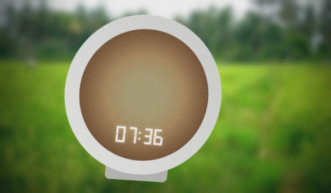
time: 7:36
